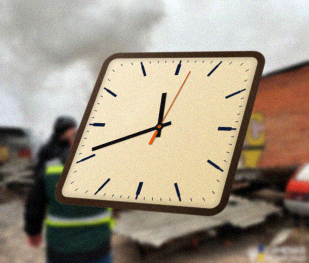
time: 11:41:02
